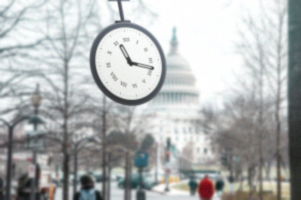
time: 11:18
